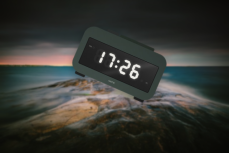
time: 17:26
